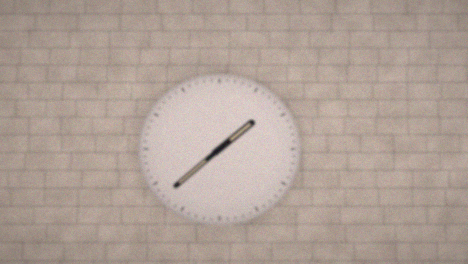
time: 1:38
